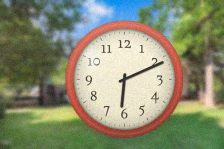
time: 6:11
